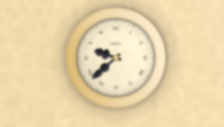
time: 9:38
